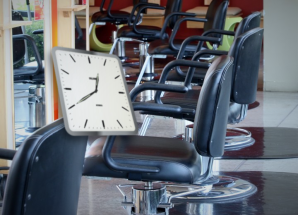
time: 12:40
